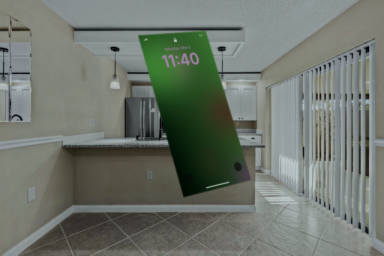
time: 11:40
